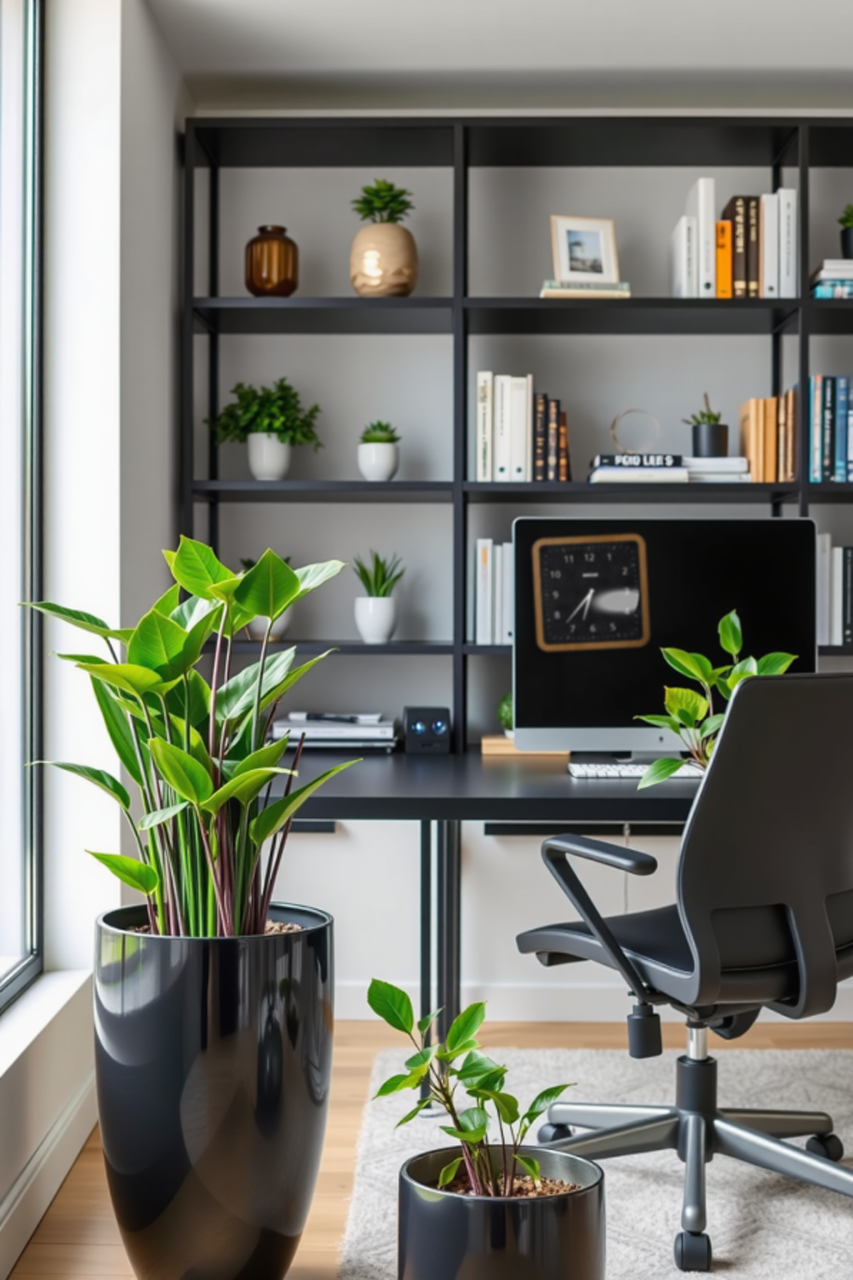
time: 6:37
